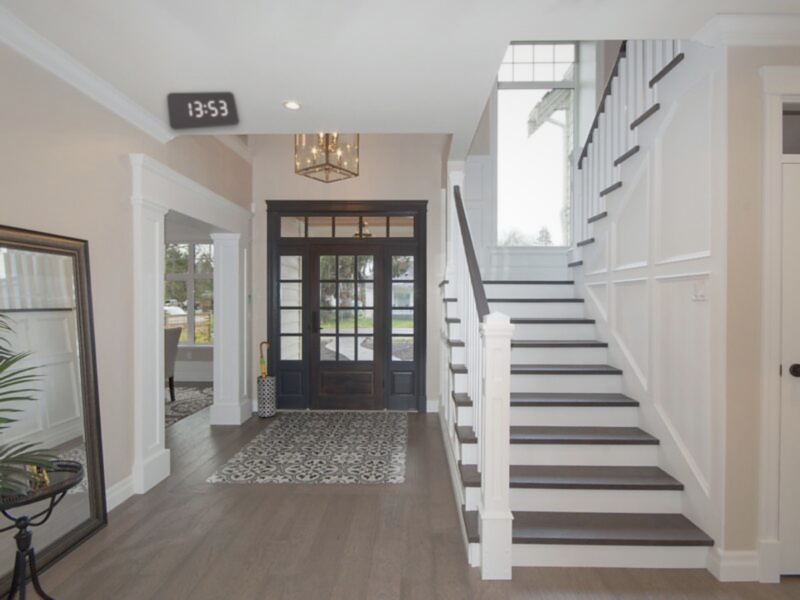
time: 13:53
